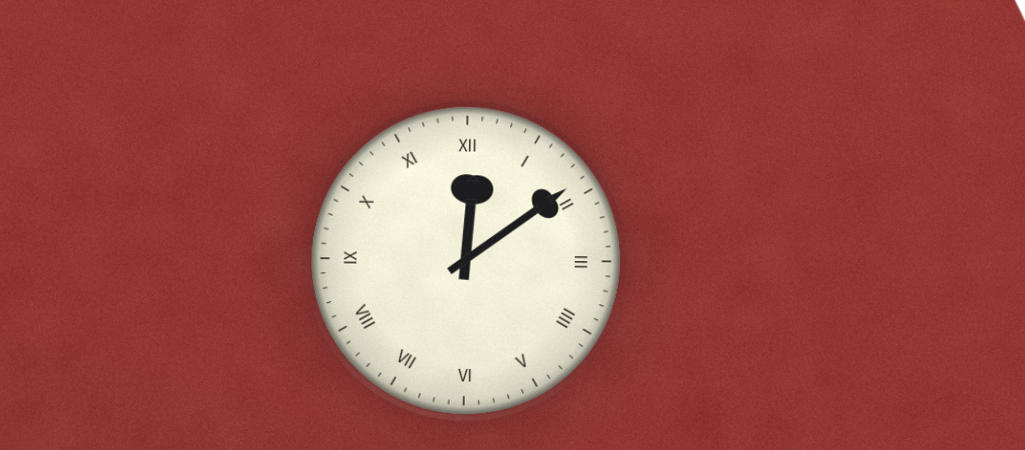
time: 12:09
